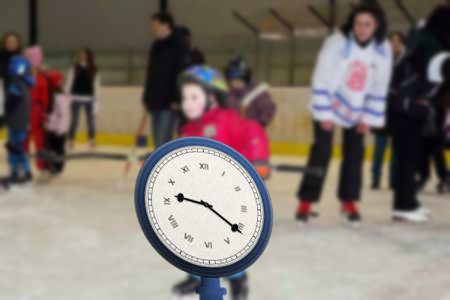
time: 9:21
